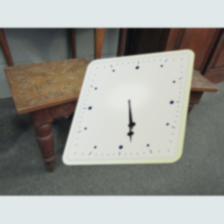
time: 5:28
